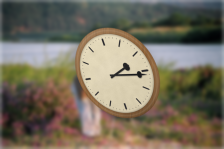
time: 2:16
